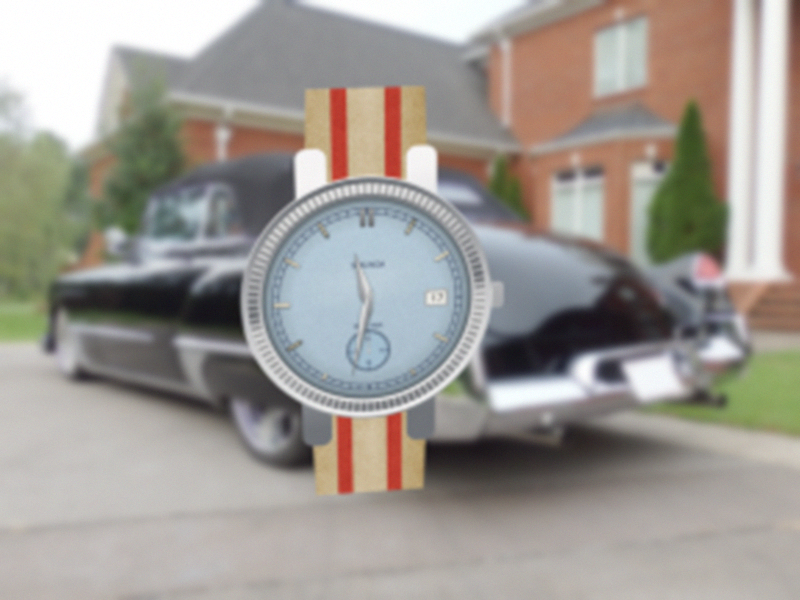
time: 11:32
